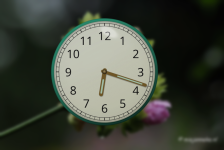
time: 6:18
